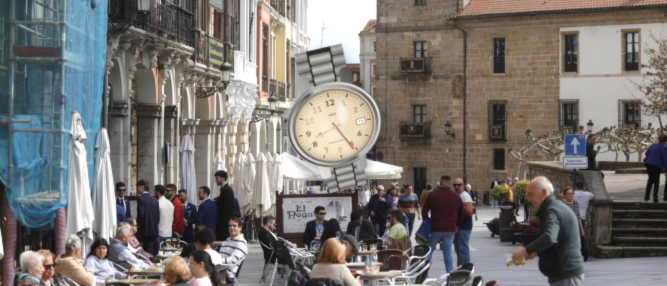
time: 8:26
